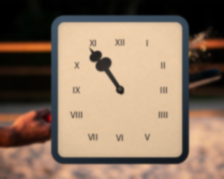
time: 10:54
